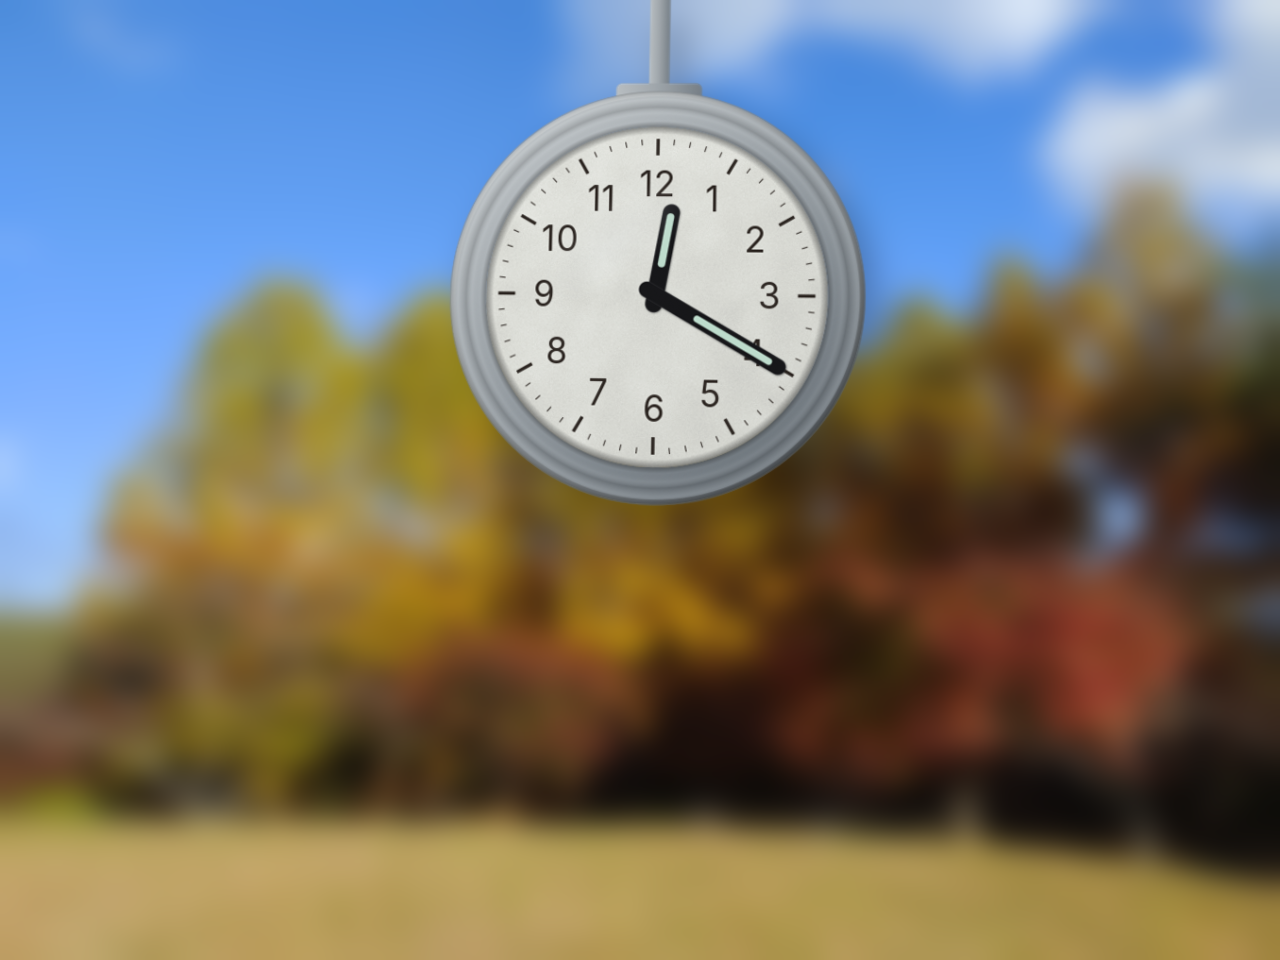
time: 12:20
